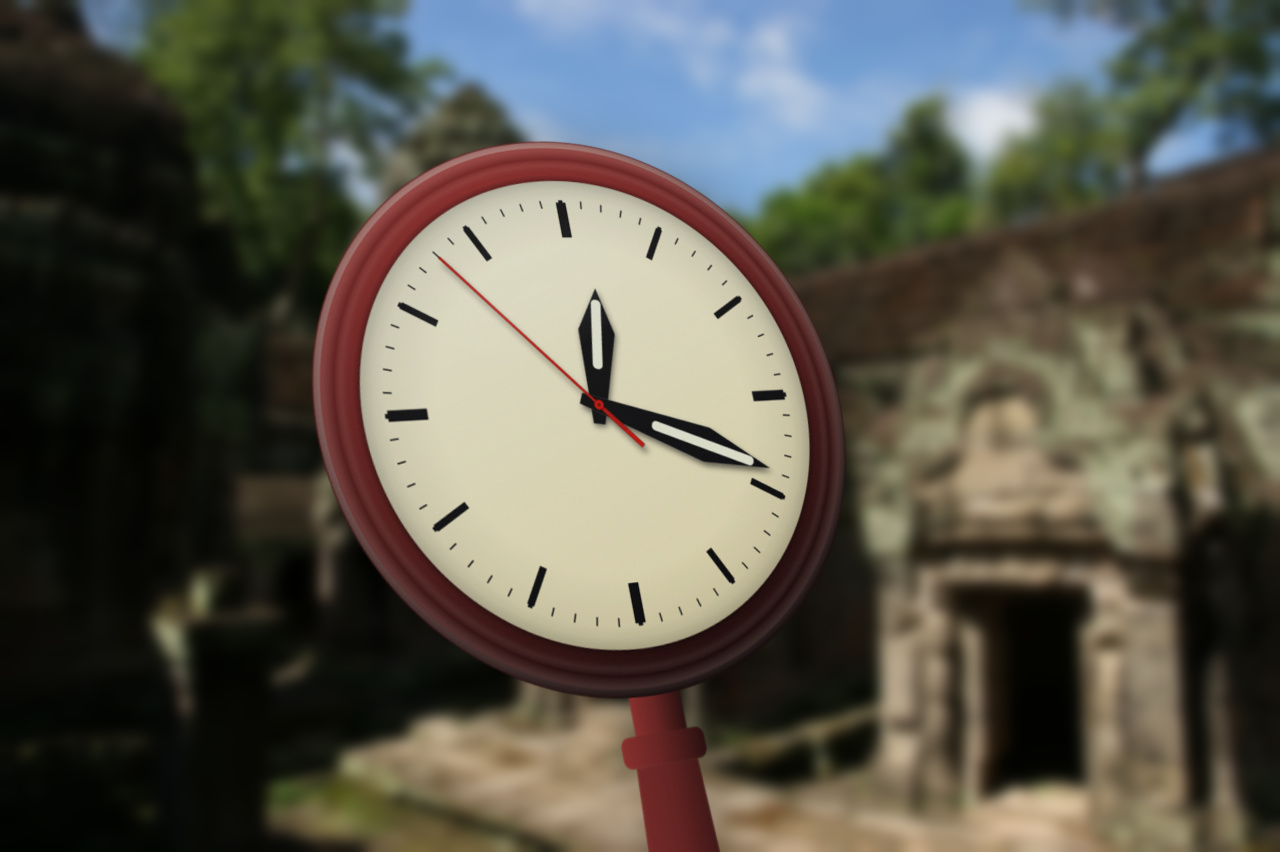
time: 12:18:53
